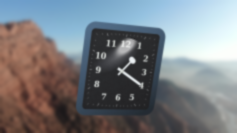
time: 1:20
